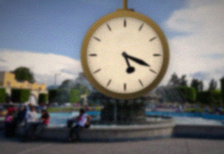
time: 5:19
